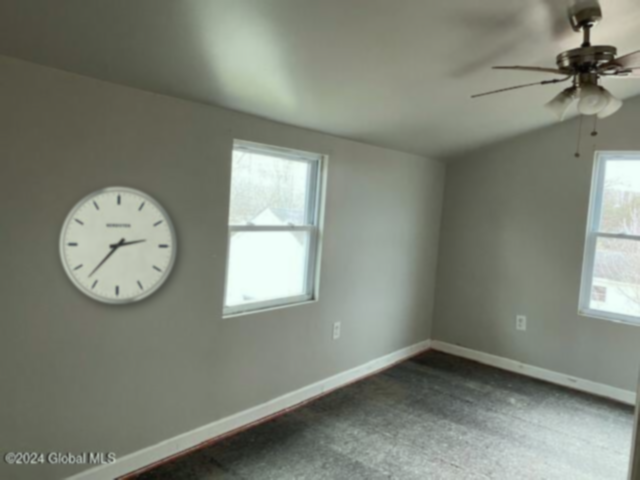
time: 2:37
